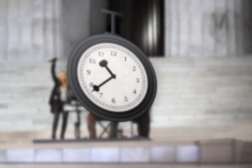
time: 10:38
